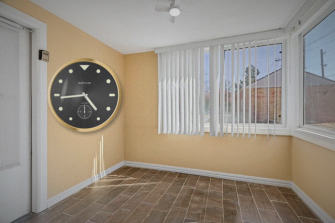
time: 4:44
